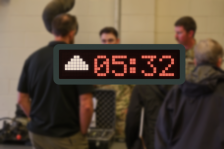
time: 5:32
